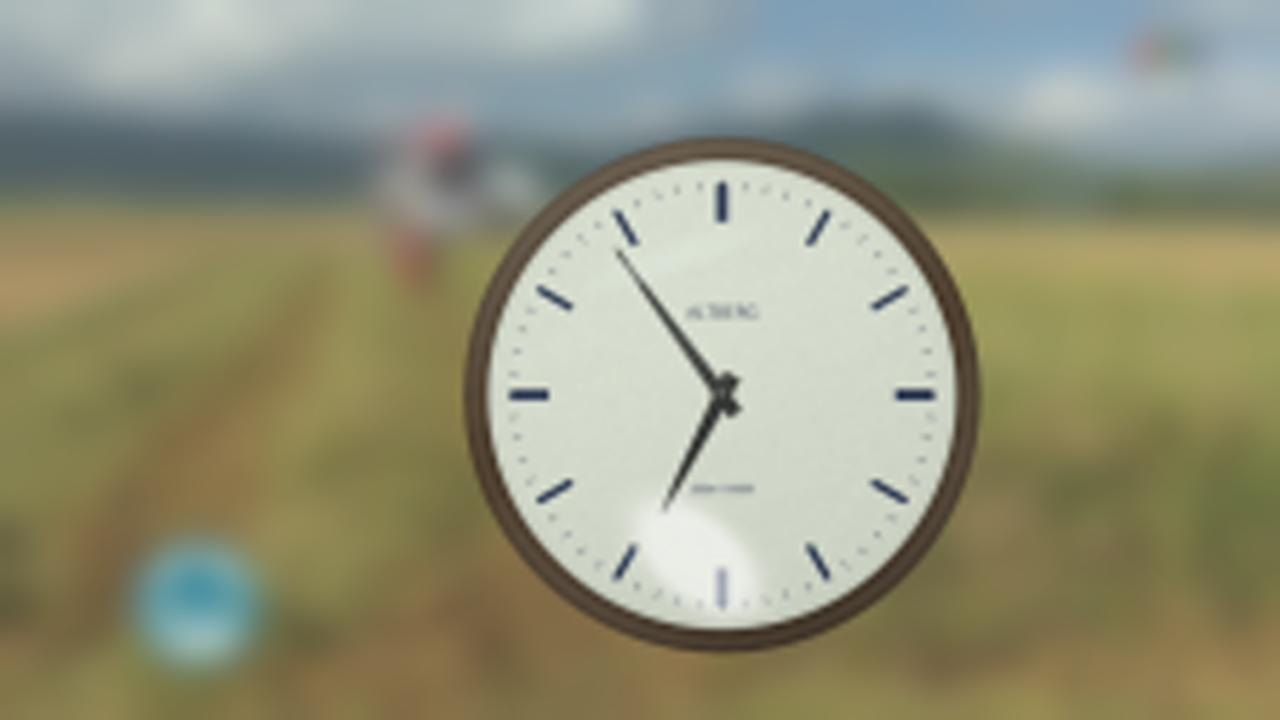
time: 6:54
